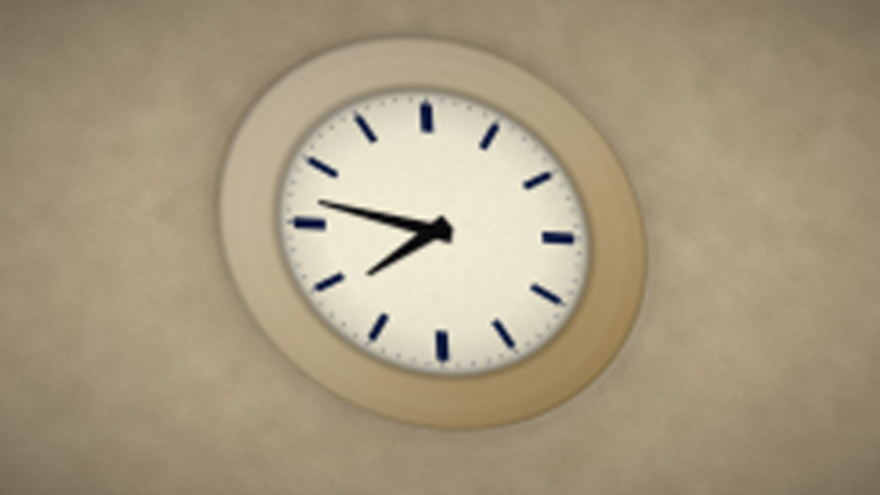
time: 7:47
